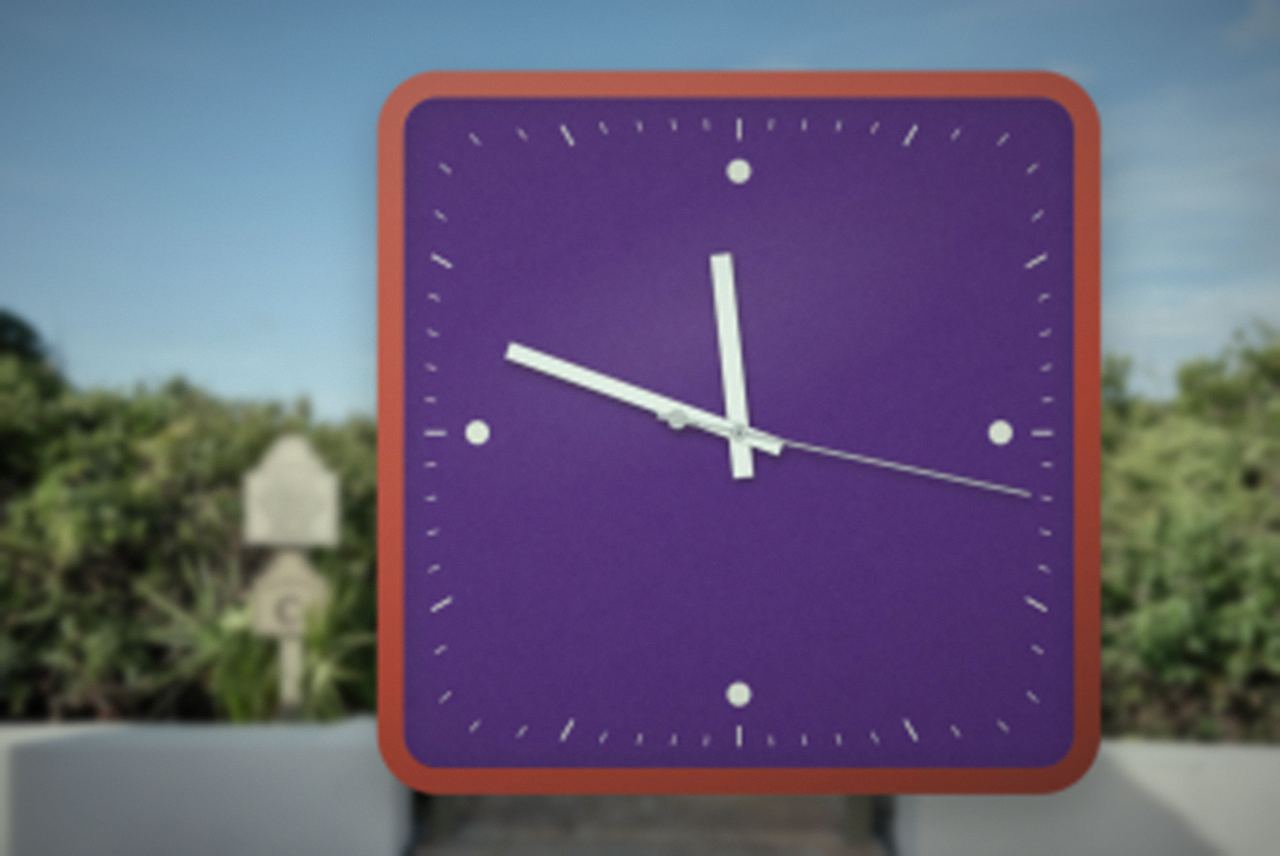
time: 11:48:17
